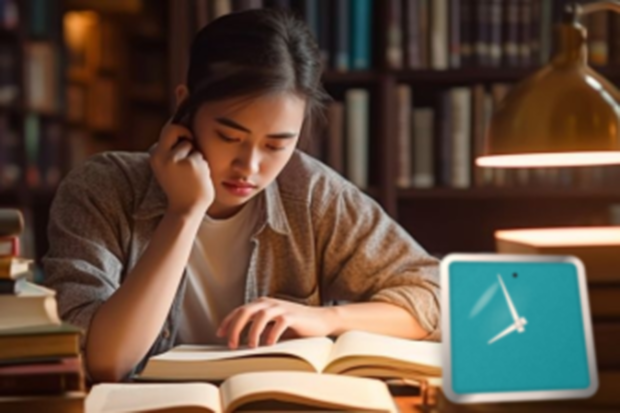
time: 7:57
